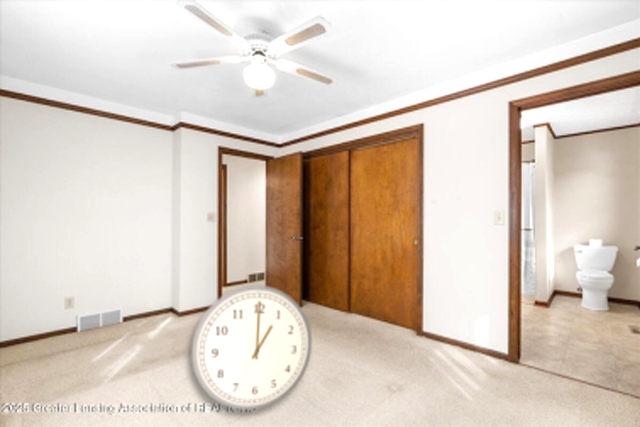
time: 1:00
